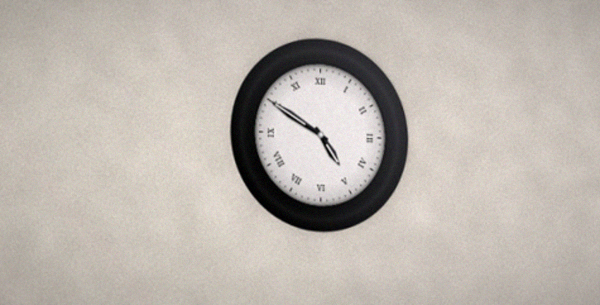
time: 4:50
